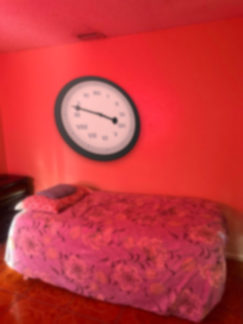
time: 3:48
